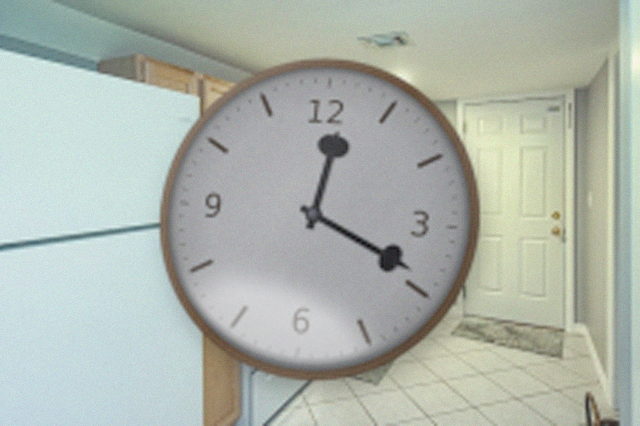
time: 12:19
